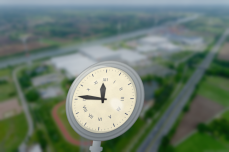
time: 11:46
